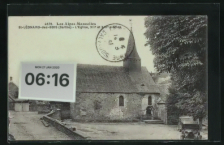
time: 6:16
